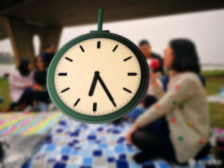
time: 6:25
